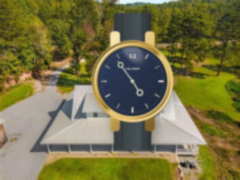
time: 4:54
